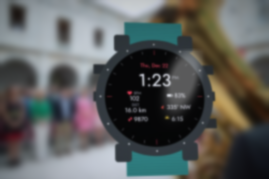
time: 1:23
